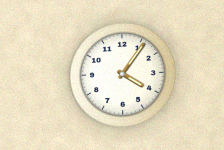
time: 4:06
